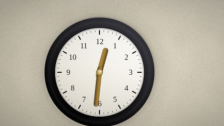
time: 12:31
